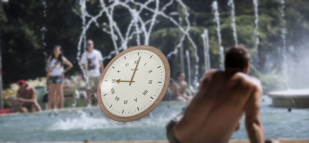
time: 9:01
